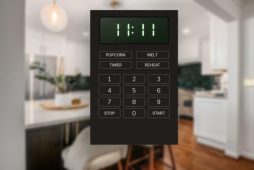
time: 11:11
